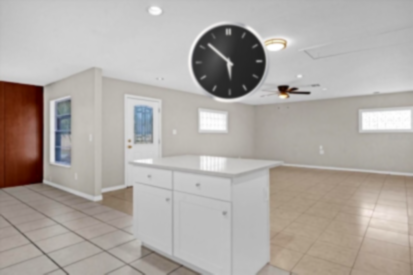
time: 5:52
